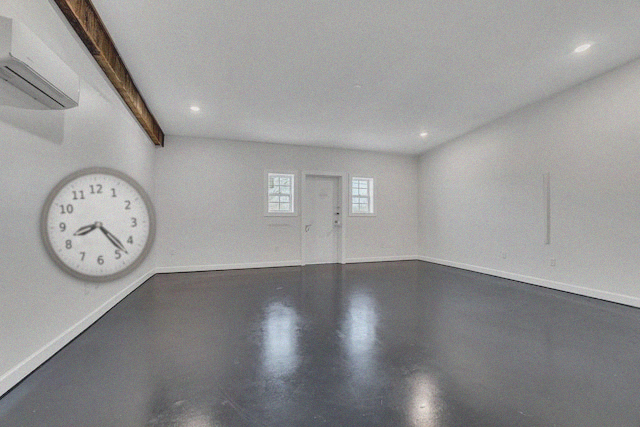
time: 8:23
